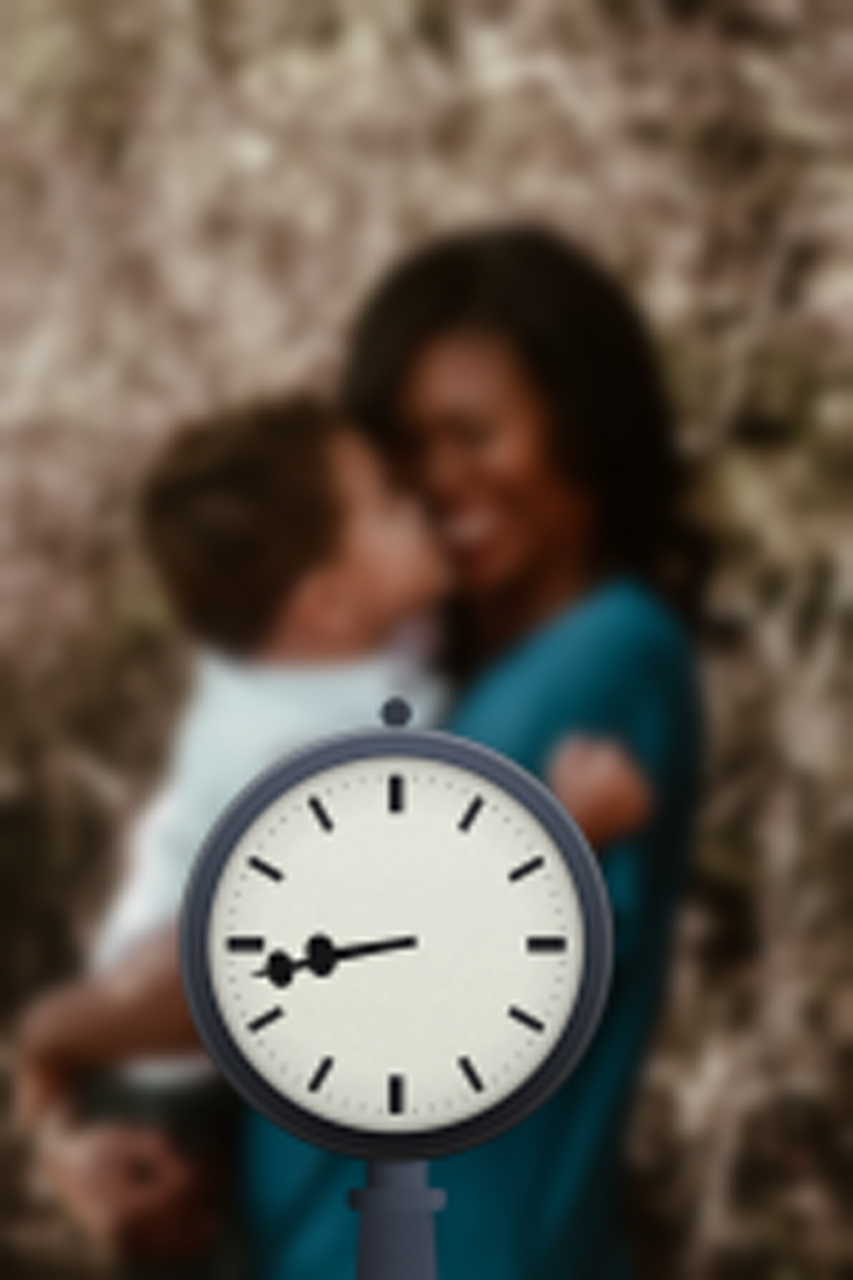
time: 8:43
